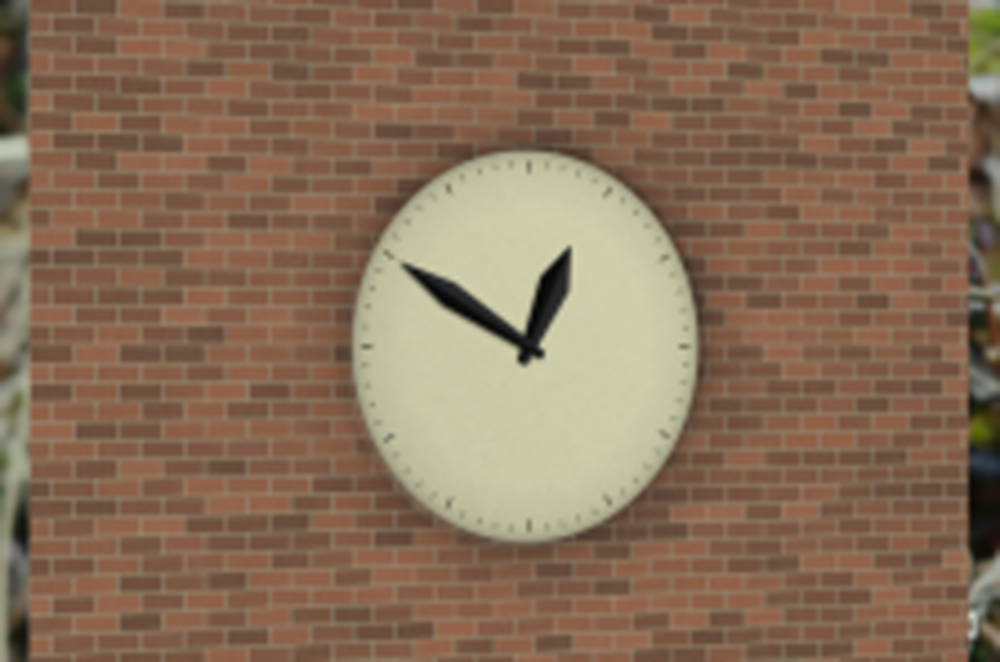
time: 12:50
